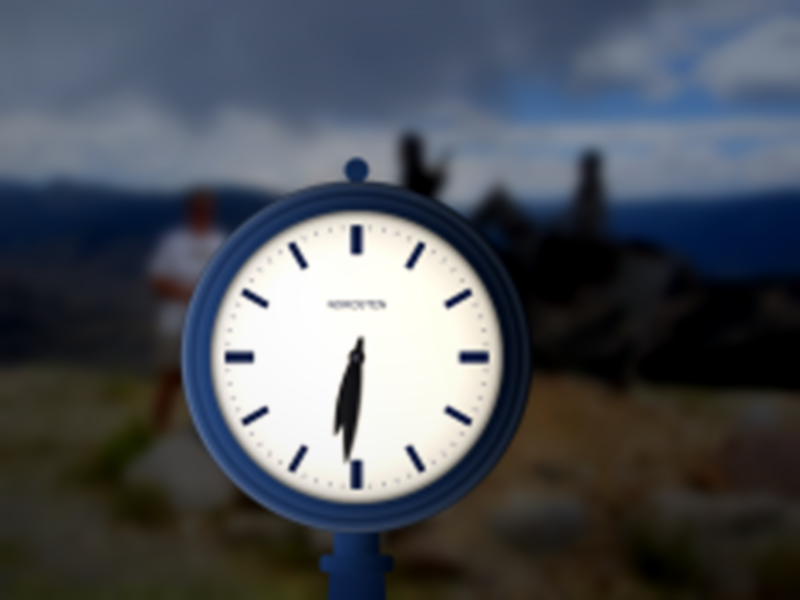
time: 6:31
